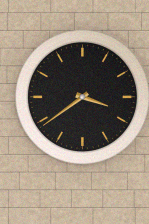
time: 3:39
